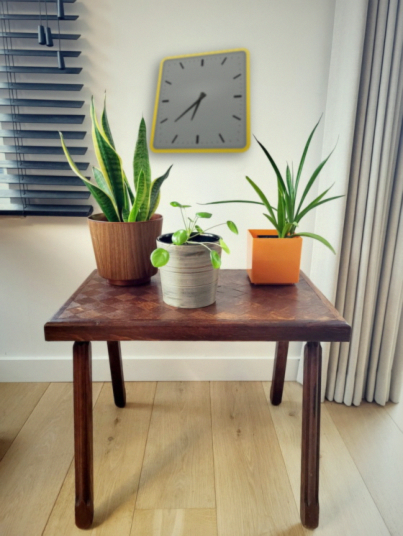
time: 6:38
